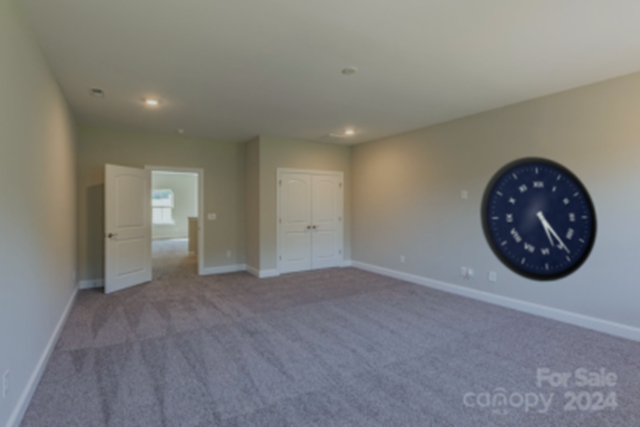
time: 5:24
